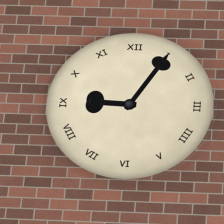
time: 9:05
